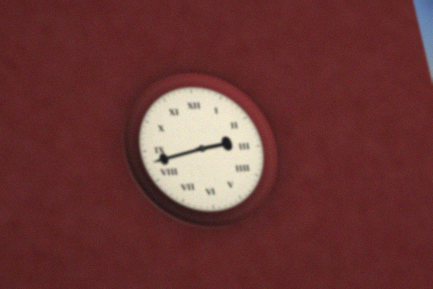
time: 2:43
